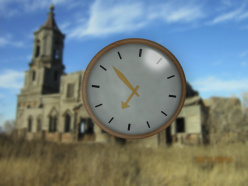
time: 6:52
